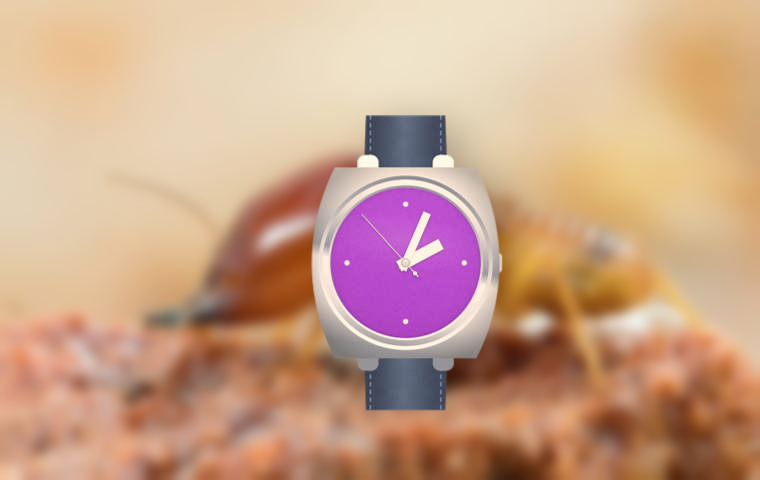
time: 2:03:53
